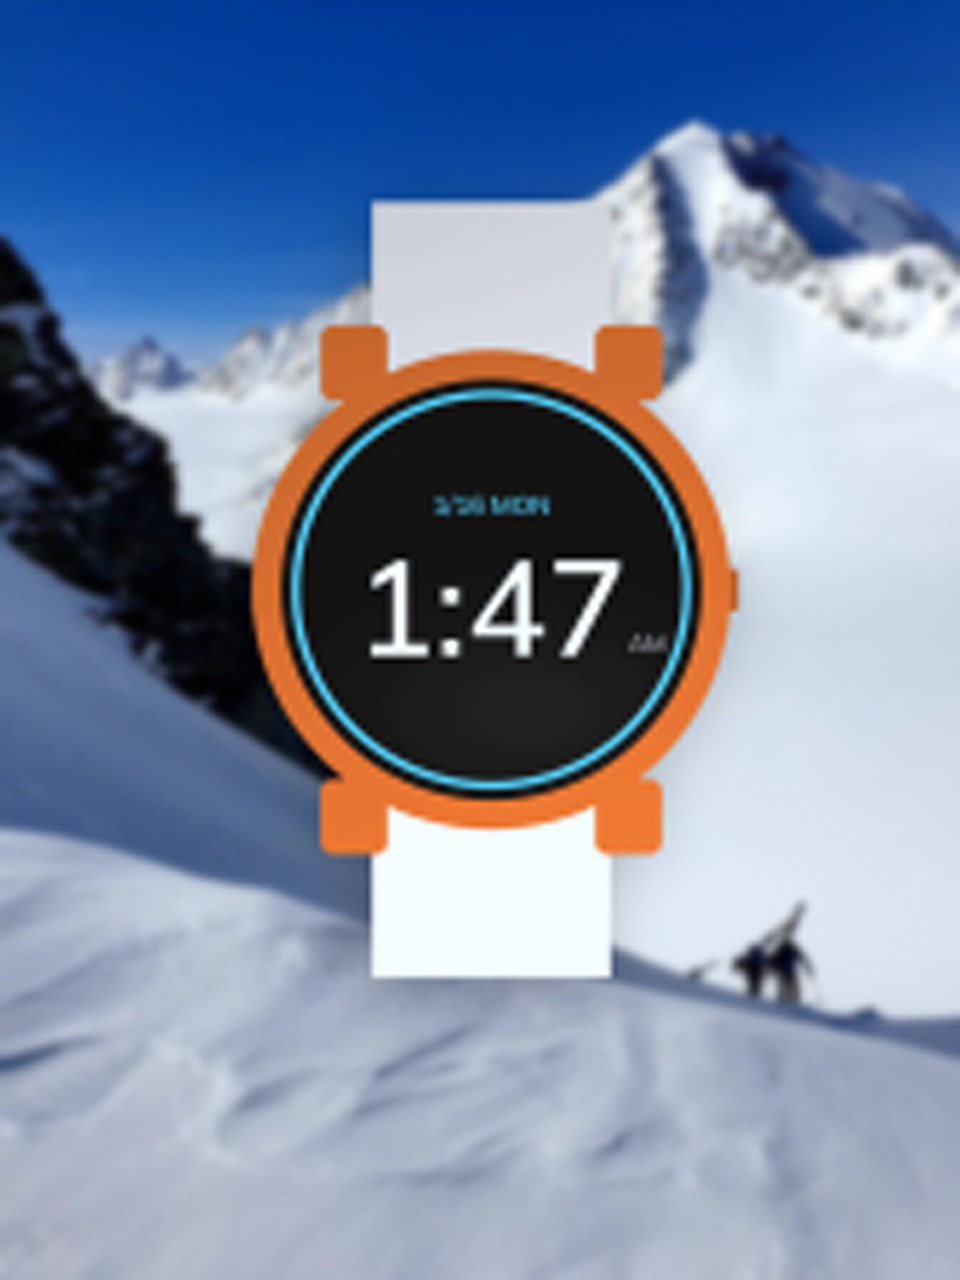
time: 1:47
